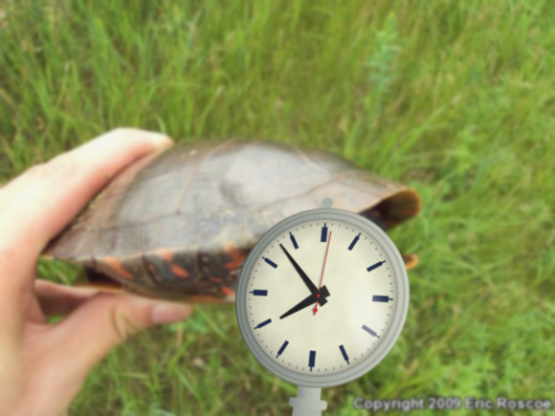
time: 7:53:01
